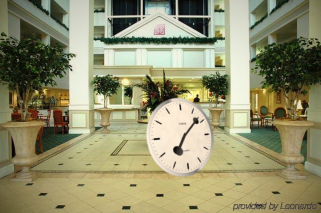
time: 7:08
